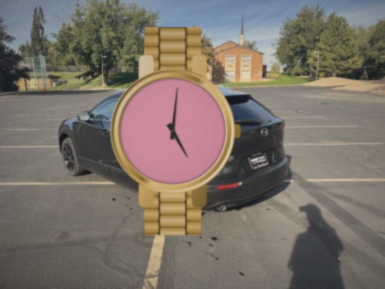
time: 5:01
